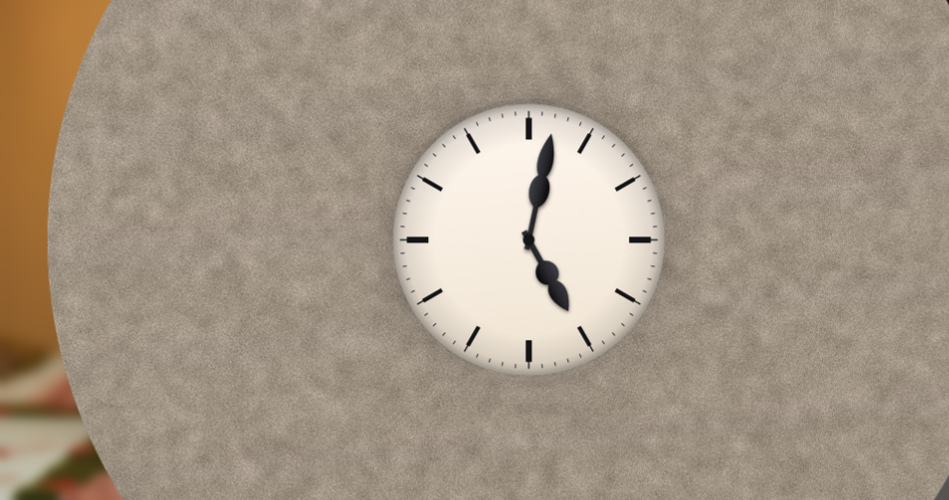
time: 5:02
